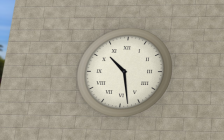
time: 10:28
